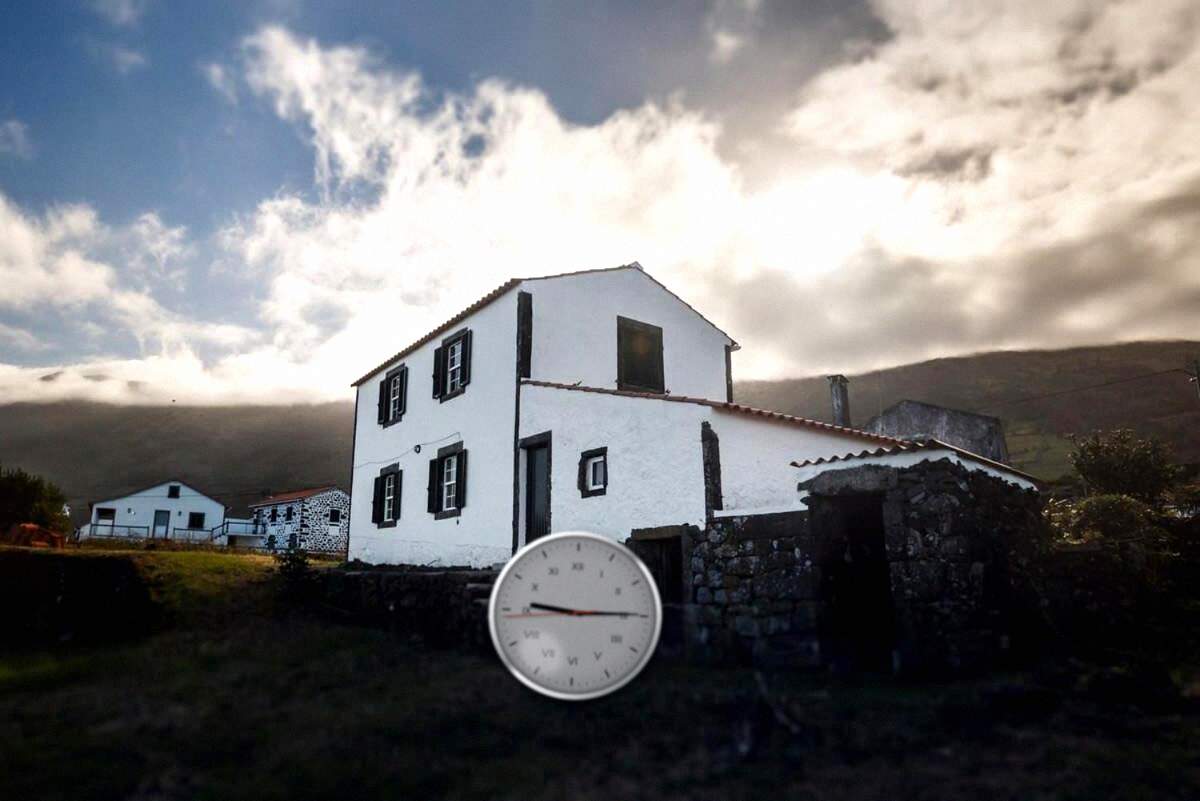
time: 9:14:44
